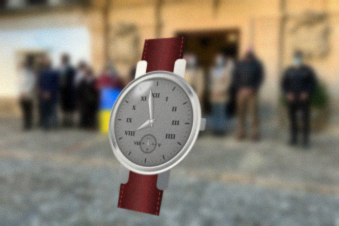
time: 7:58
